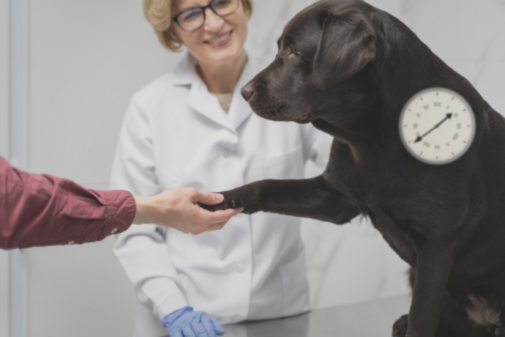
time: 1:39
